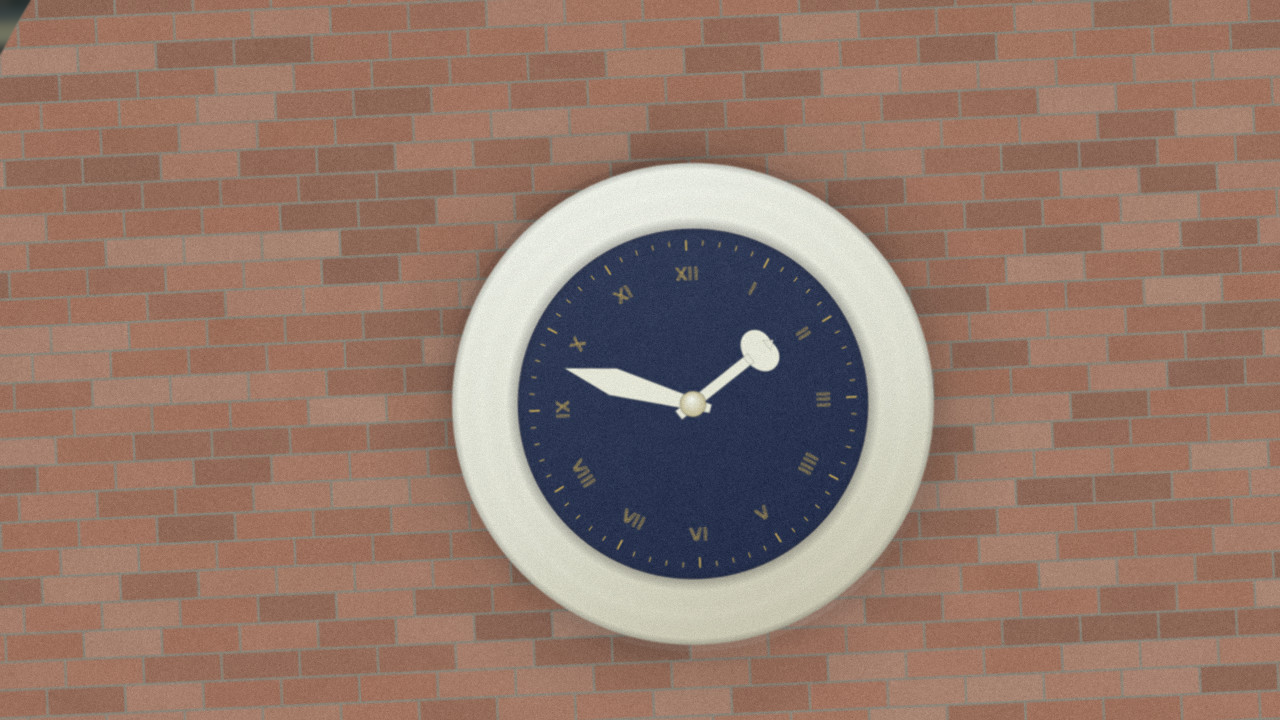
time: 1:48
